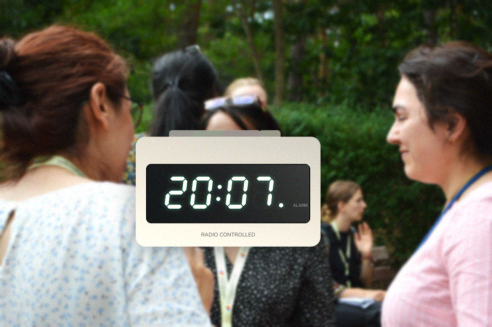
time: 20:07
